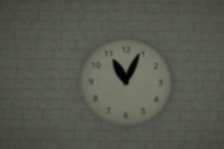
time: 11:04
